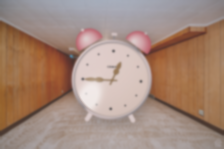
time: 12:45
